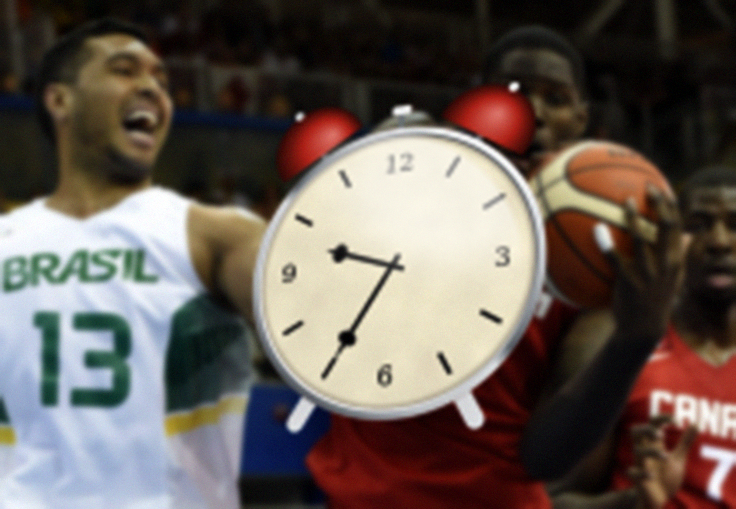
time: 9:35
